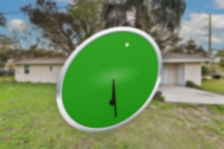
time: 5:26
